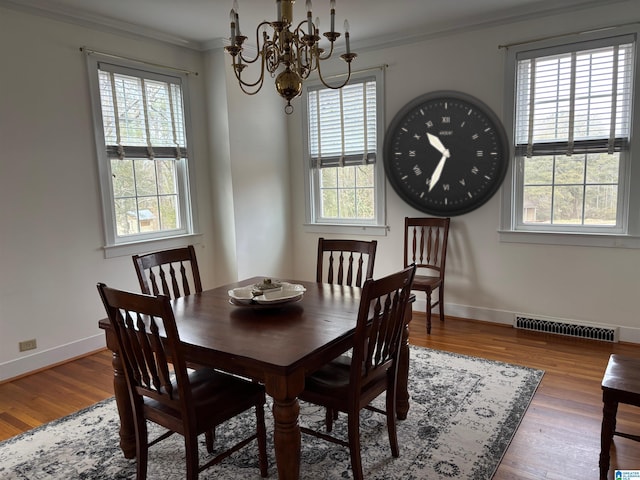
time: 10:34
